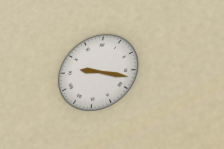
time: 9:17
